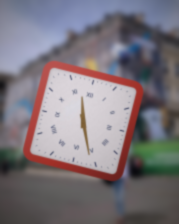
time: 11:26
